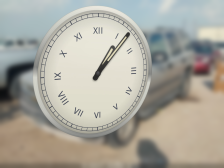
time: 1:07
